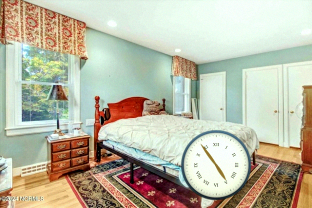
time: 4:54
